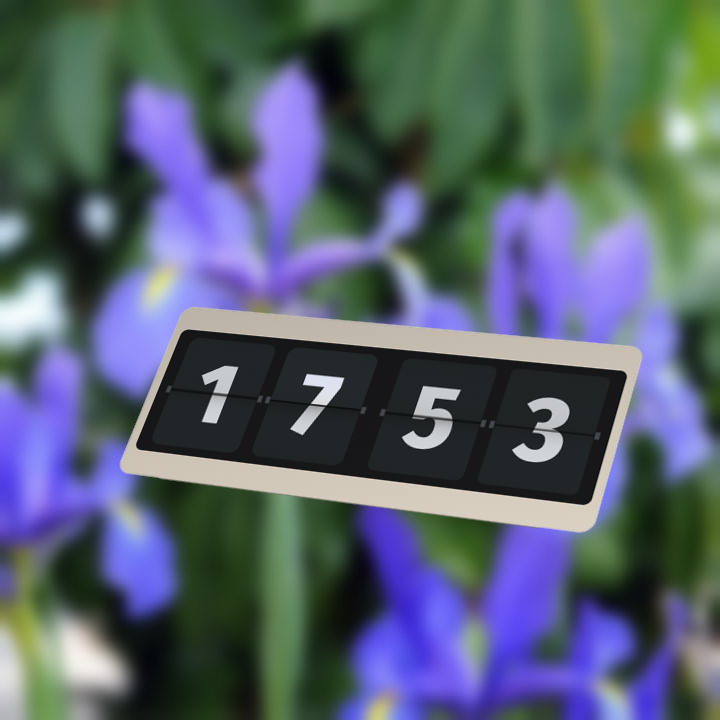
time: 17:53
